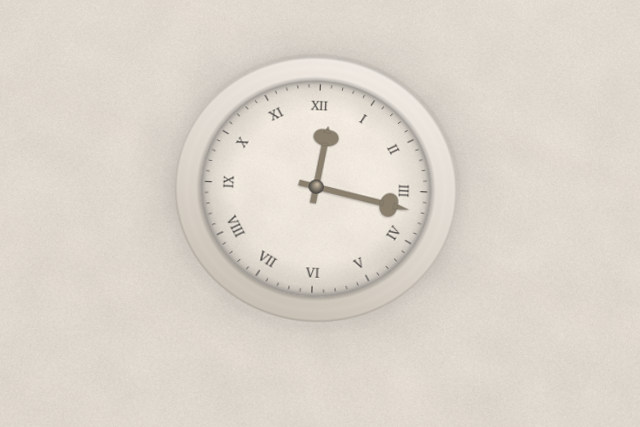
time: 12:17
